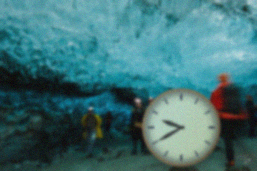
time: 9:40
